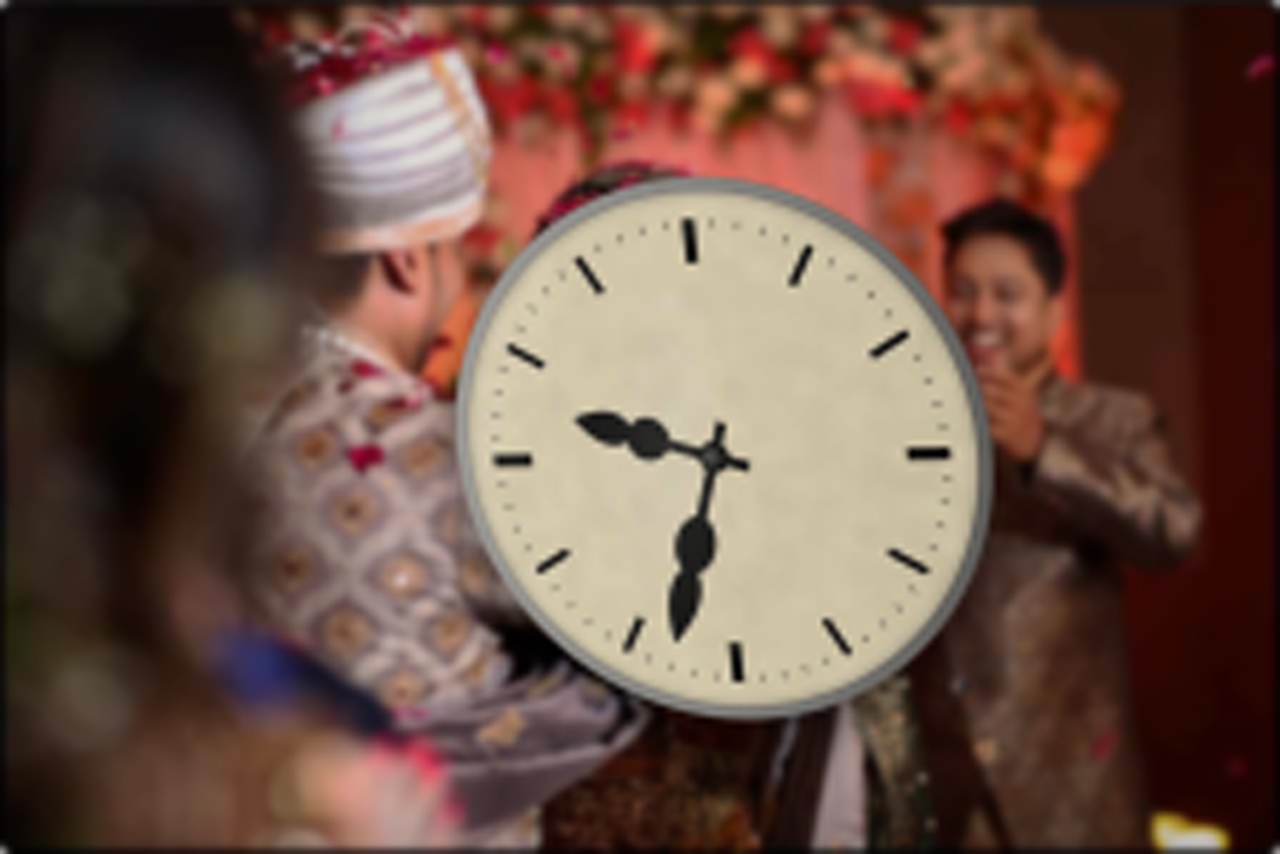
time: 9:33
